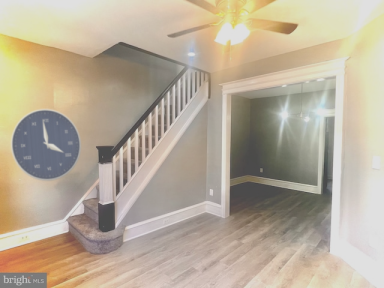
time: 3:59
